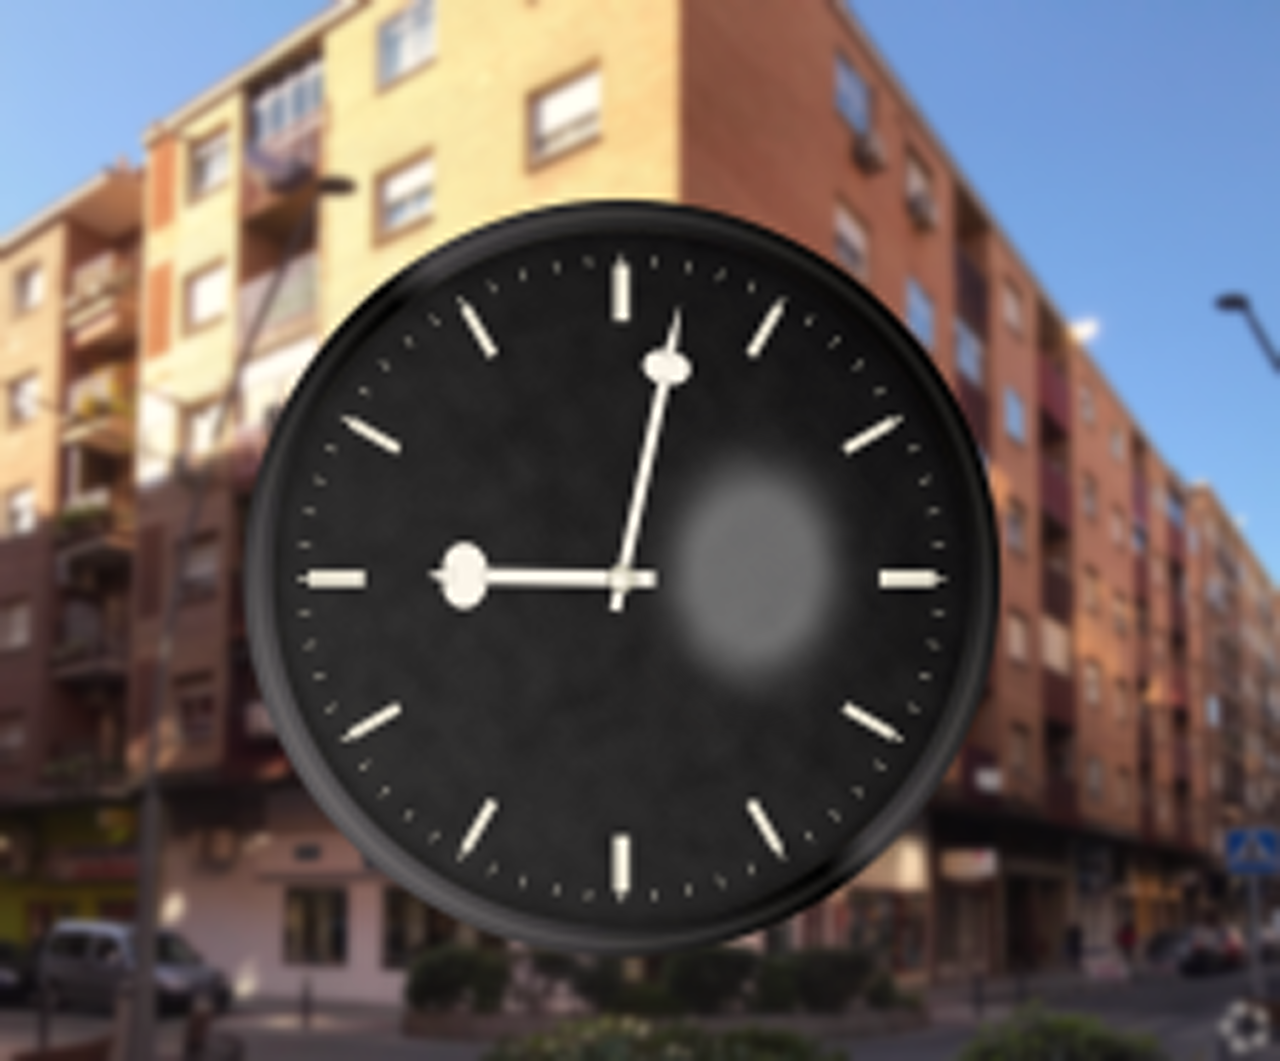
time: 9:02
